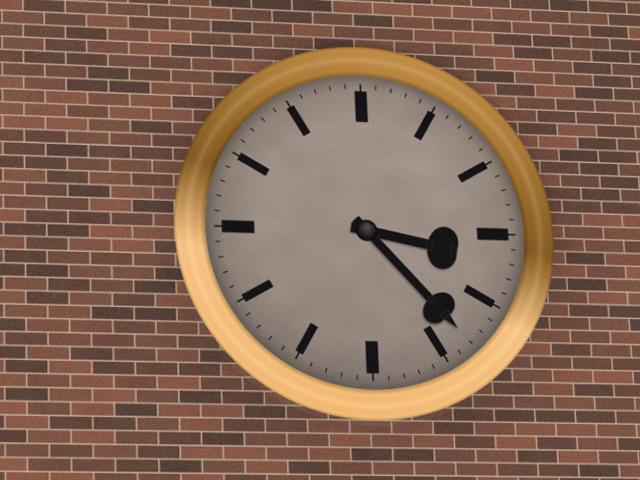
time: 3:23
